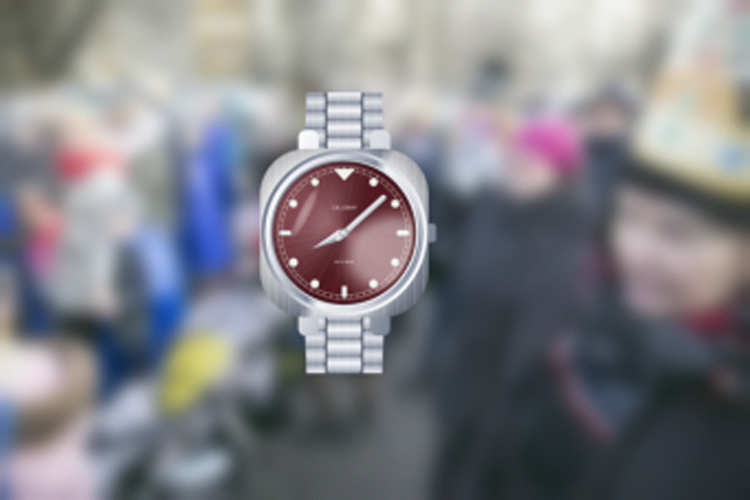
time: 8:08
